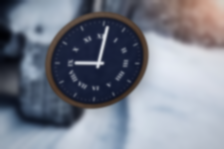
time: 9:01
